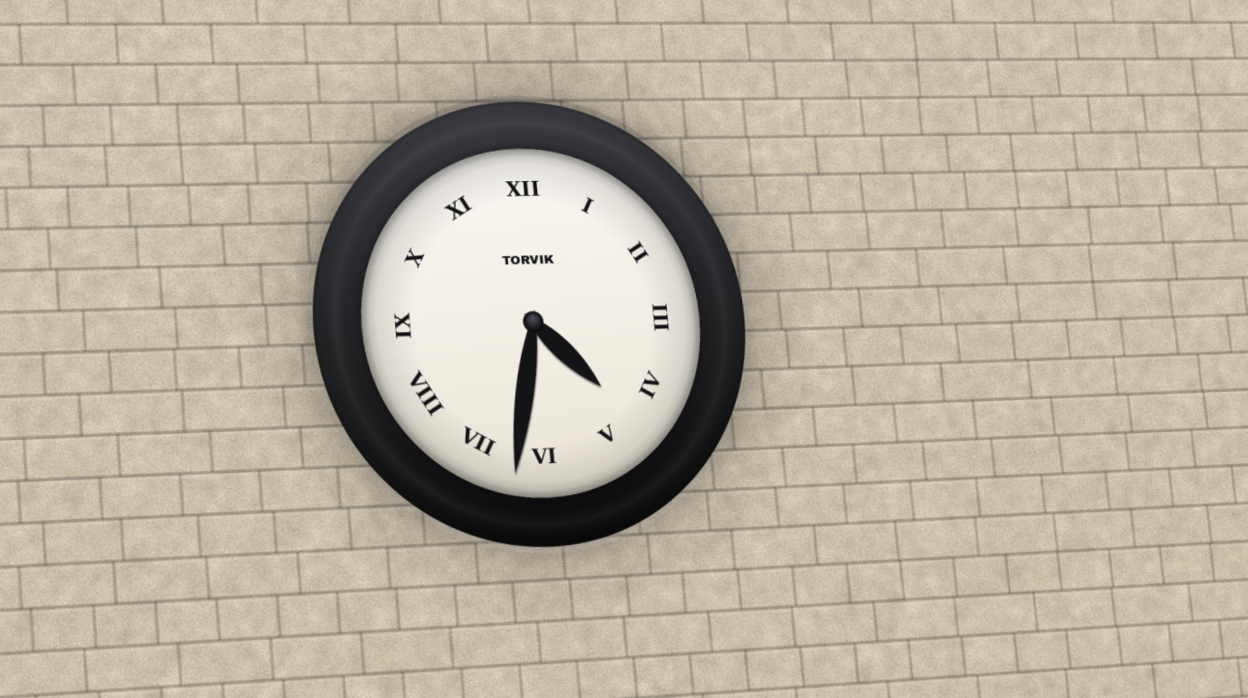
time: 4:32
